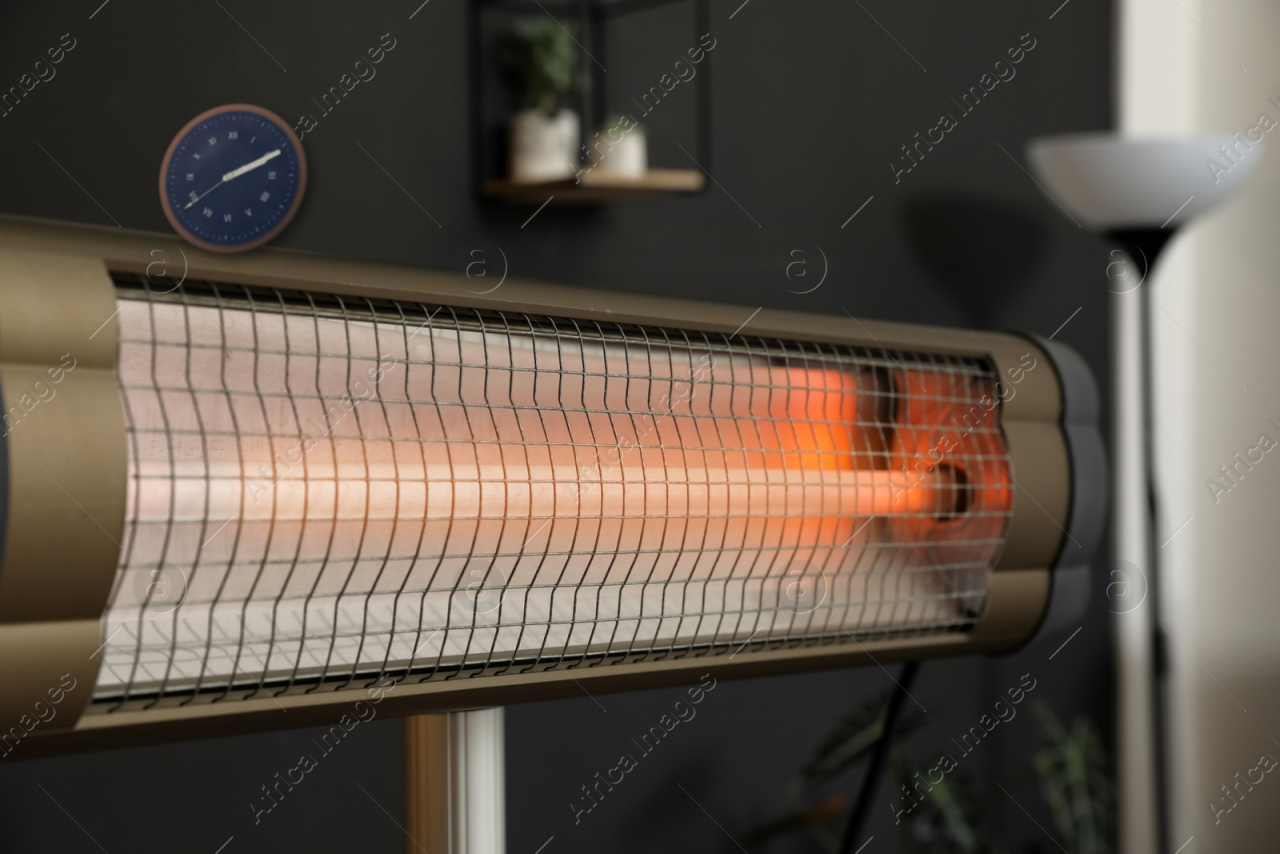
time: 2:10:39
